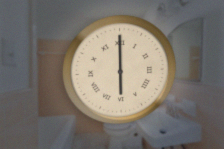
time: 6:00
